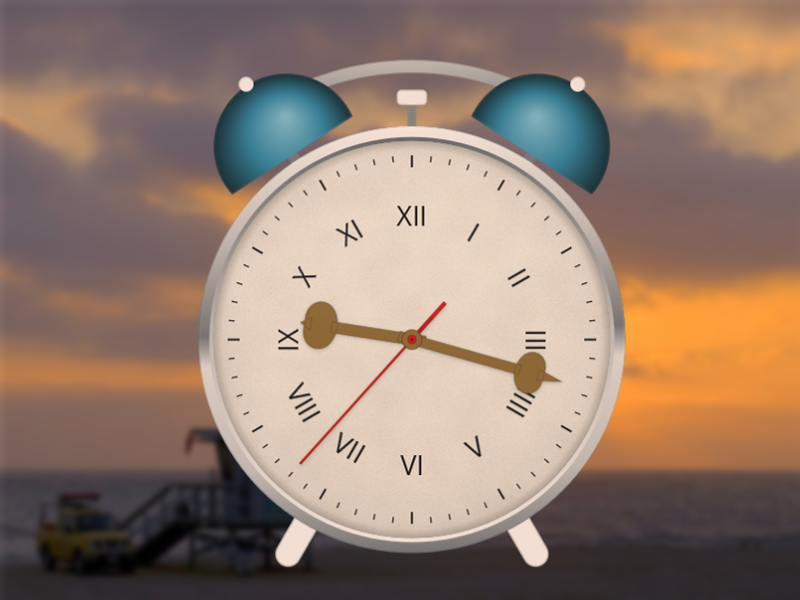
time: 9:17:37
